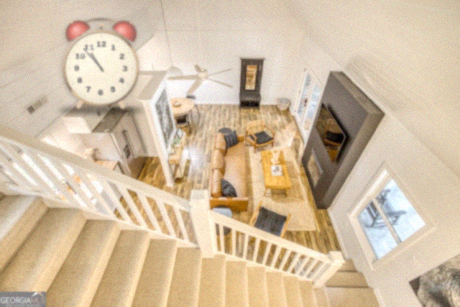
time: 10:53
